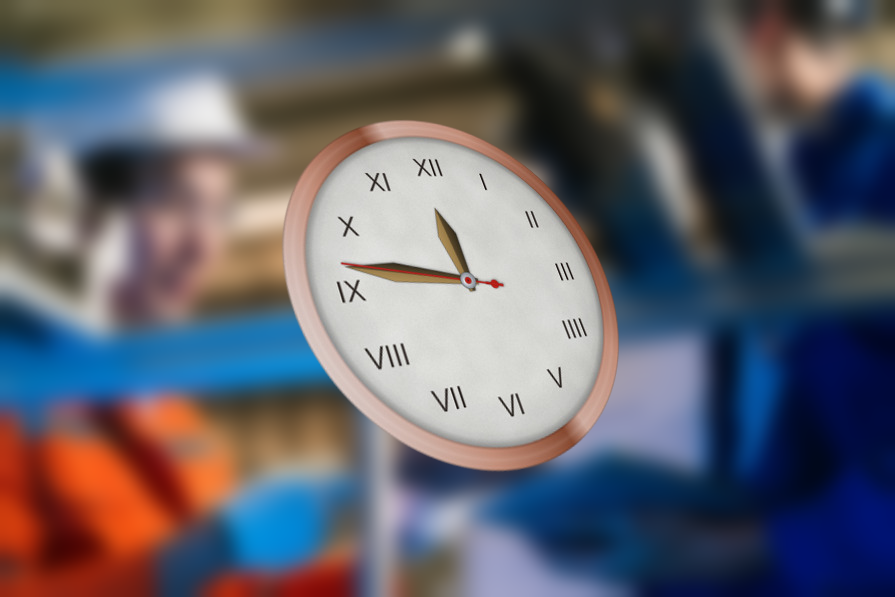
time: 11:46:47
